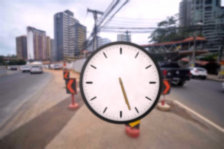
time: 5:27
